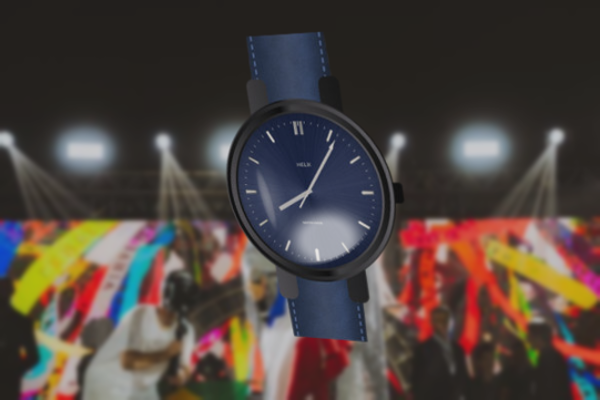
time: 8:06:06
